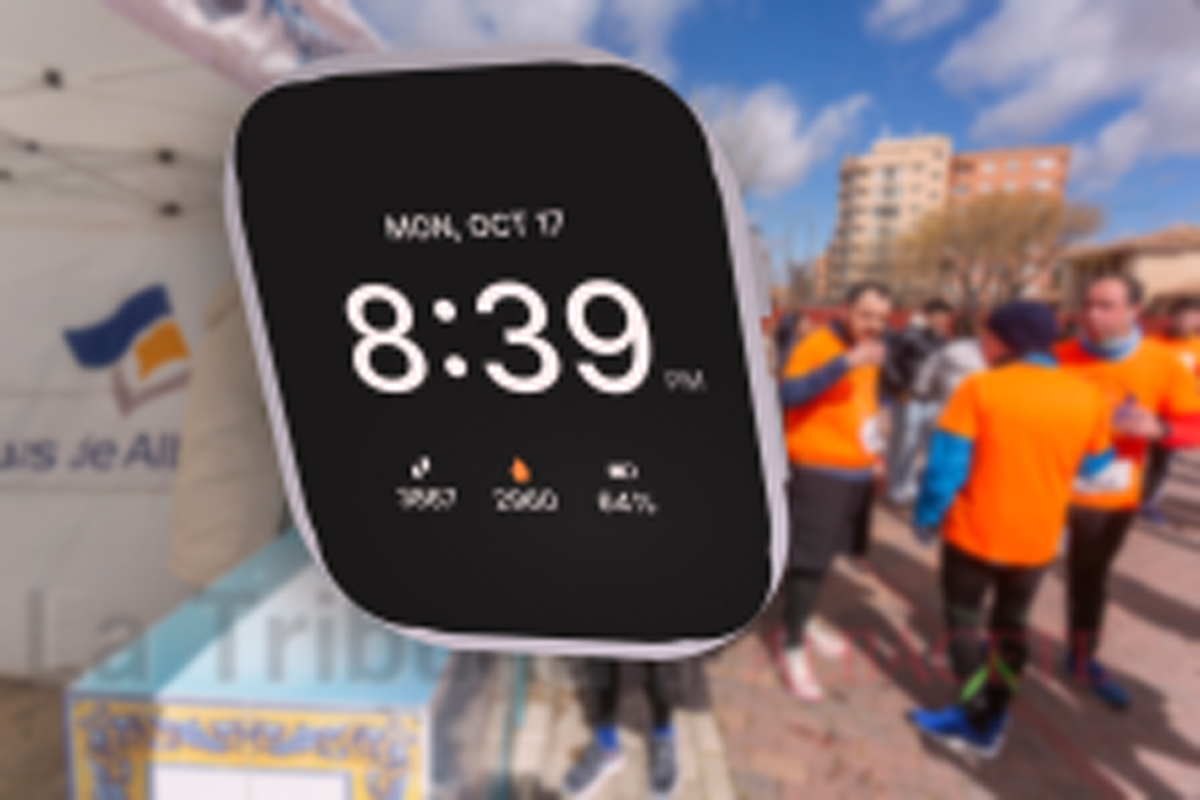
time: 8:39
